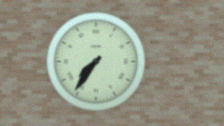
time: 7:36
